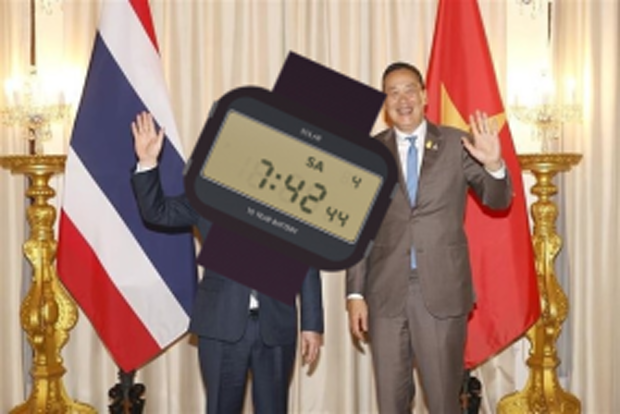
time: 7:42:44
